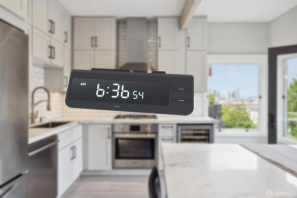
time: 6:36:54
